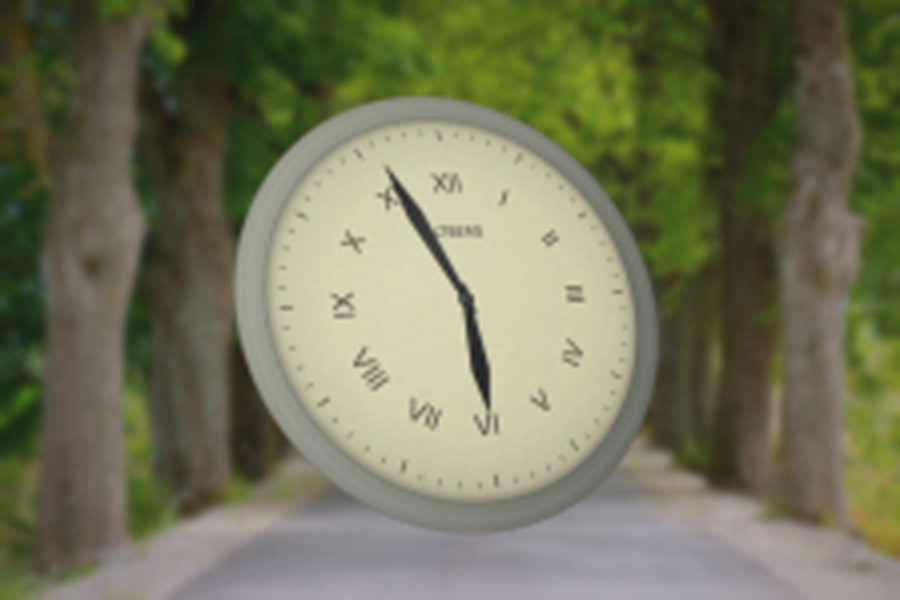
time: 5:56
